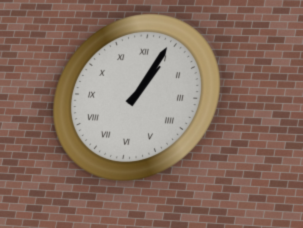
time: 1:04
